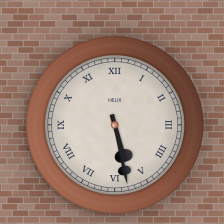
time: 5:28
